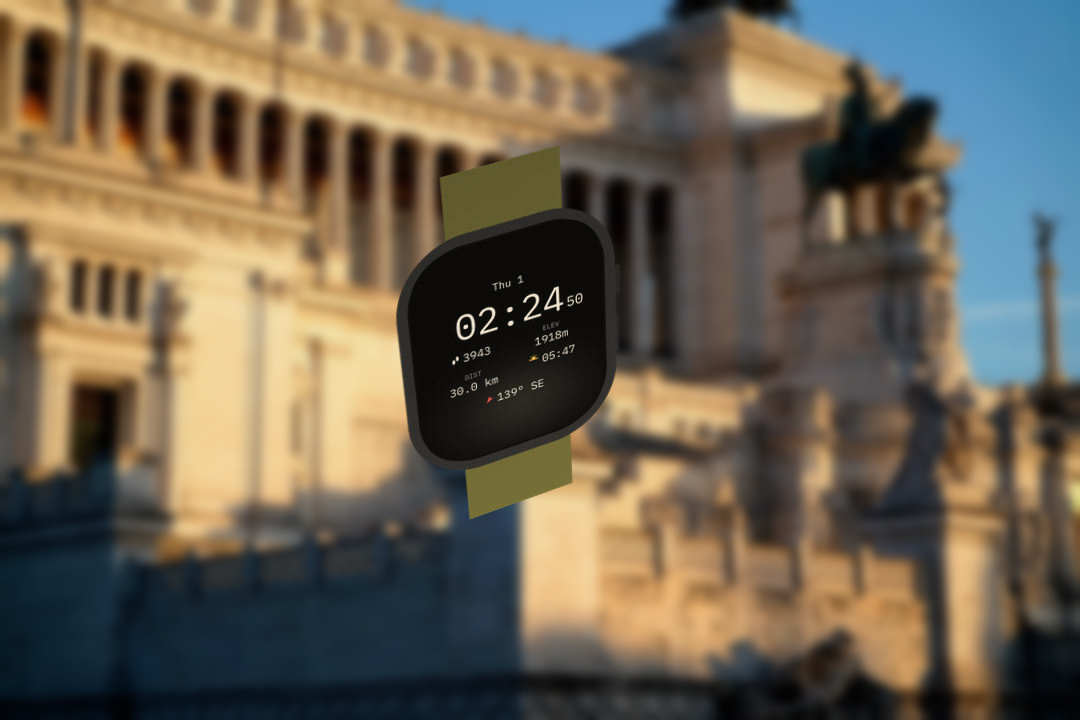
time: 2:24:50
